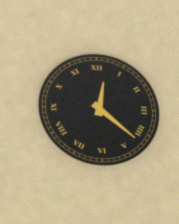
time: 12:22
